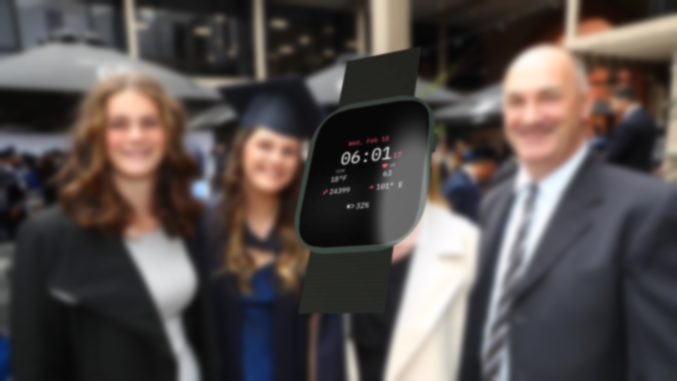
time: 6:01
